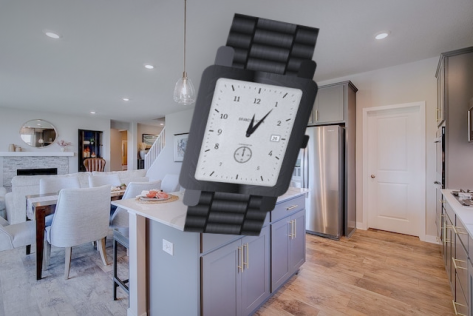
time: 12:05
